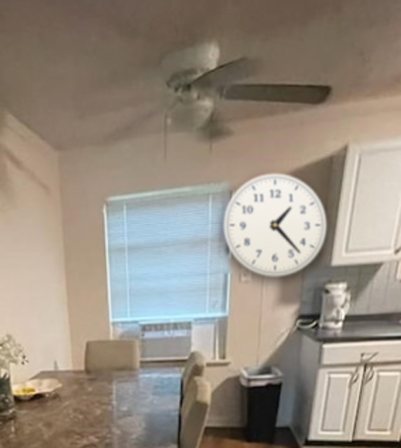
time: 1:23
